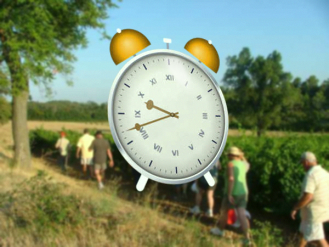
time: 9:42
